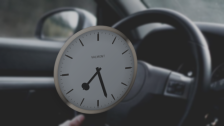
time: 7:27
